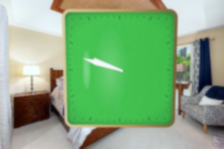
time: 9:48
